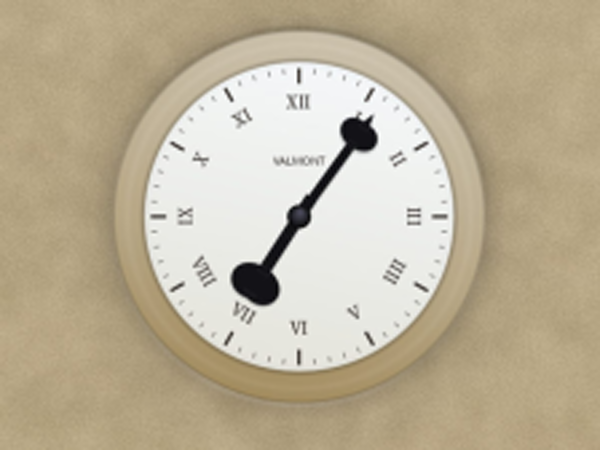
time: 7:06
